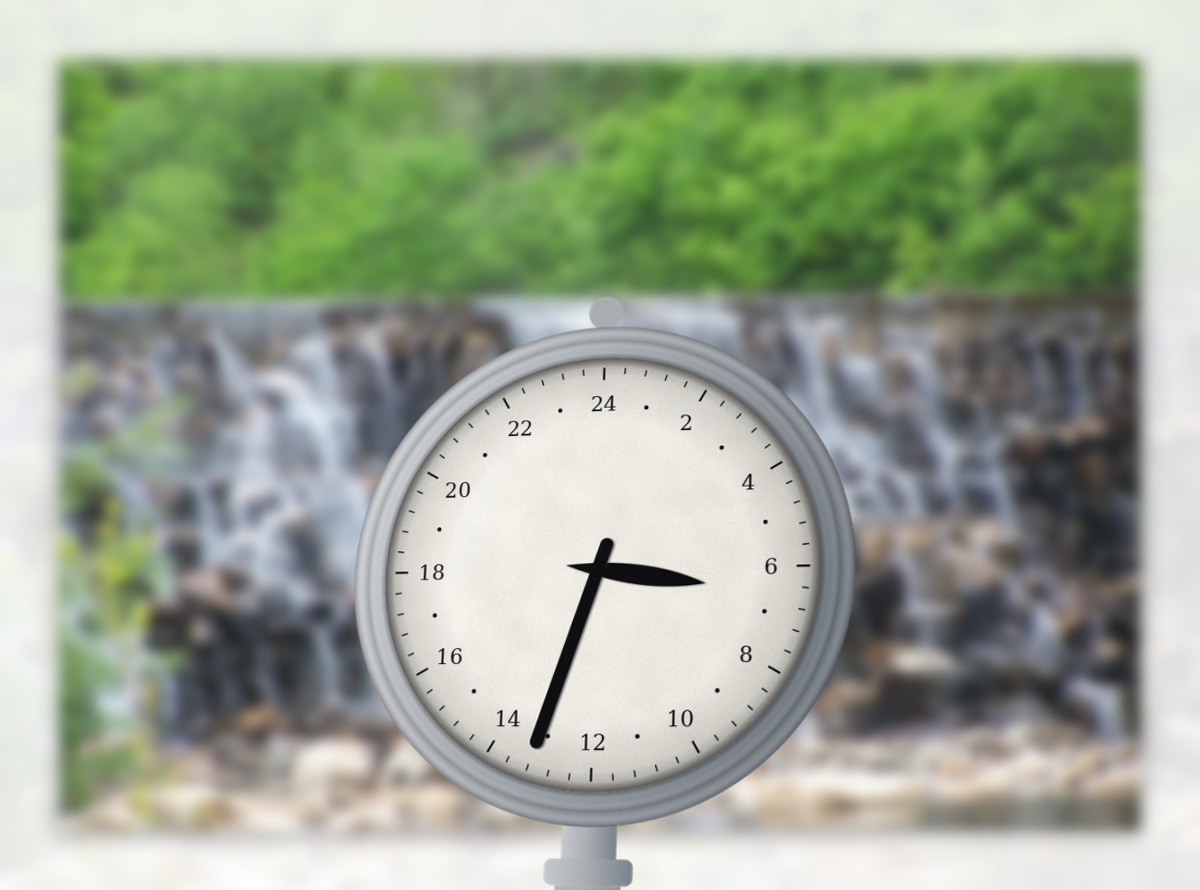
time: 6:33
